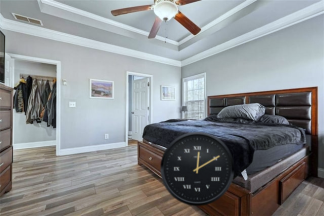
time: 12:10
